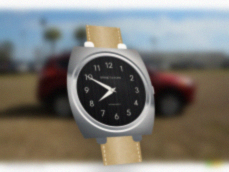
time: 7:50
